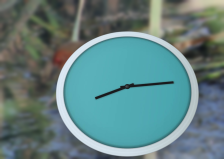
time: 8:14
